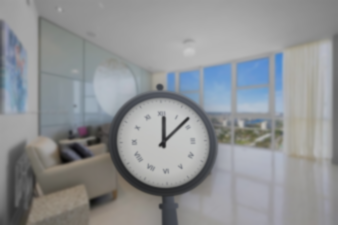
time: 12:08
